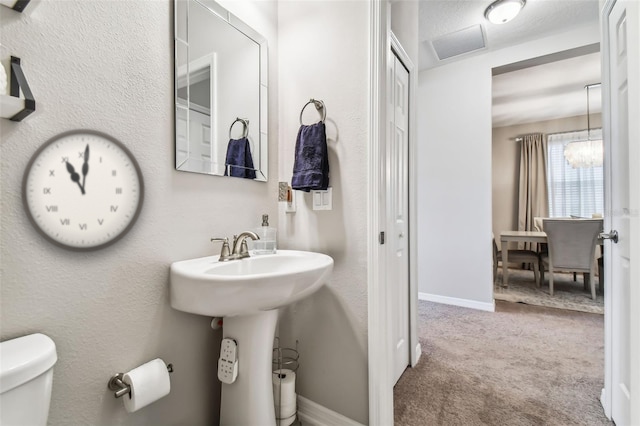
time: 11:01
